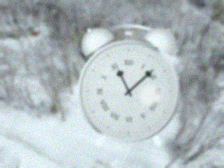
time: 11:08
